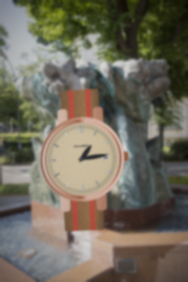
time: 1:14
